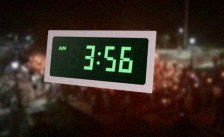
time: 3:56
